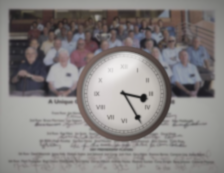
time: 3:25
